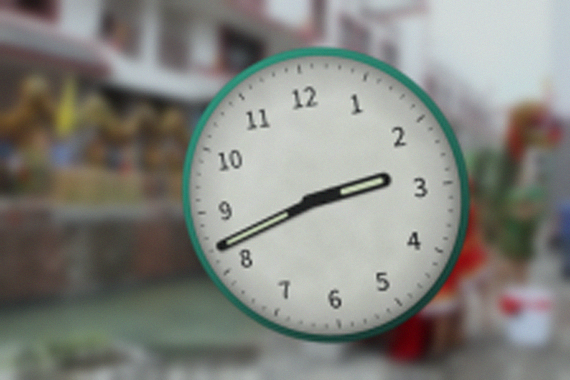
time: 2:42
